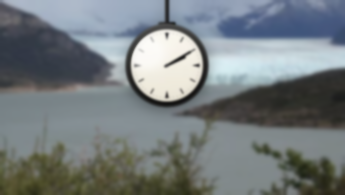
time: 2:10
